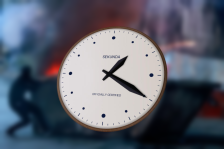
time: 1:20
